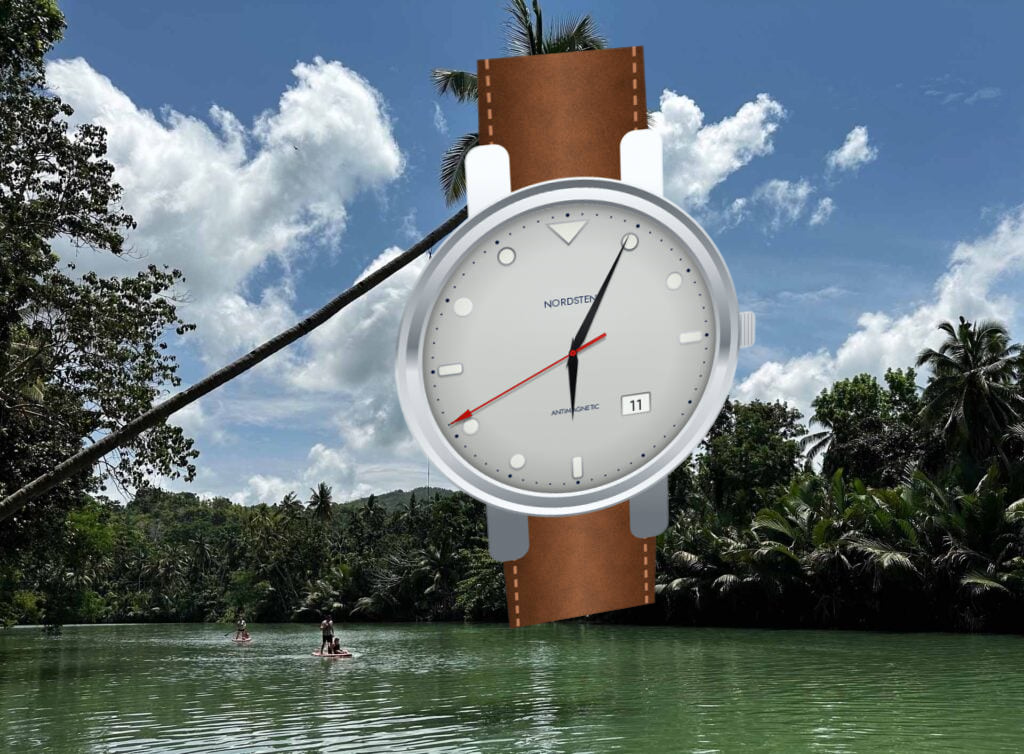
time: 6:04:41
